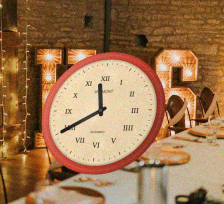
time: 11:40
